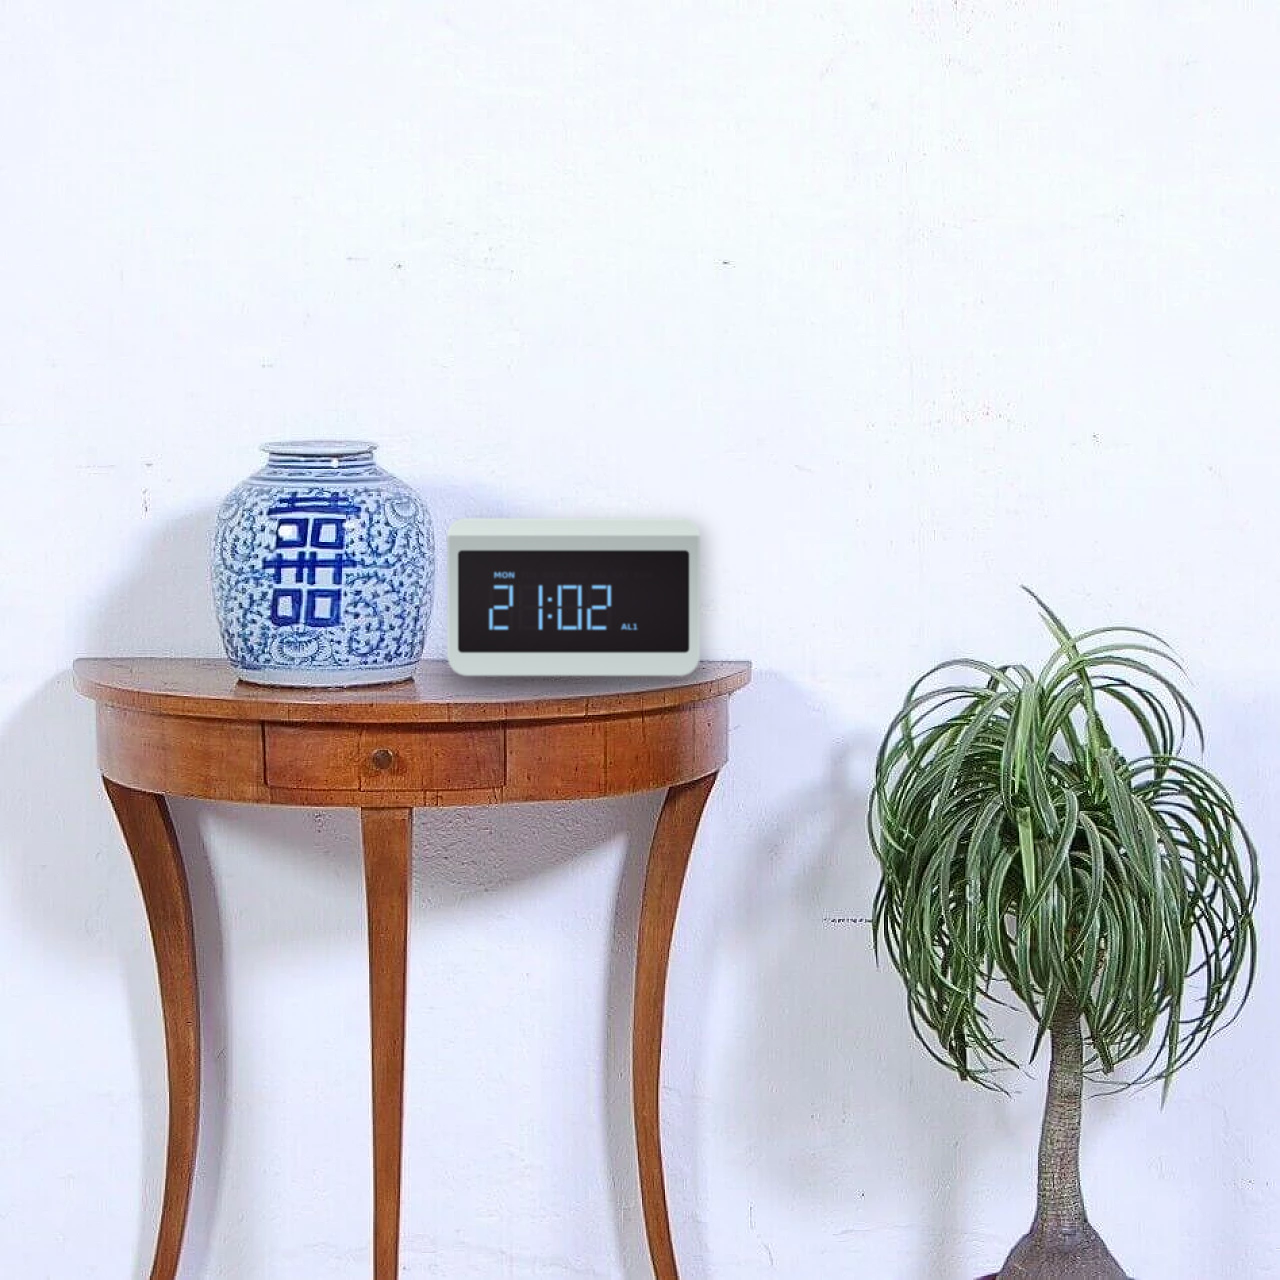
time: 21:02
